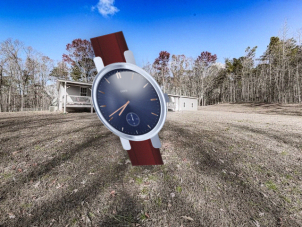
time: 7:41
